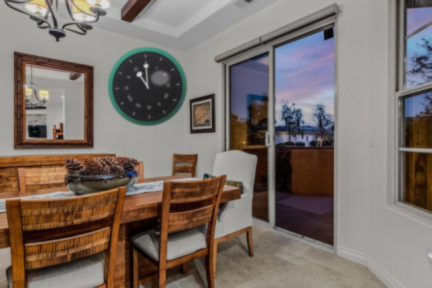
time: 11:00
